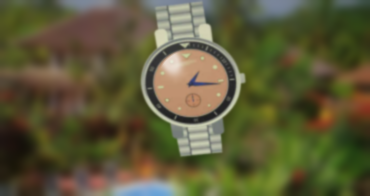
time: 1:16
